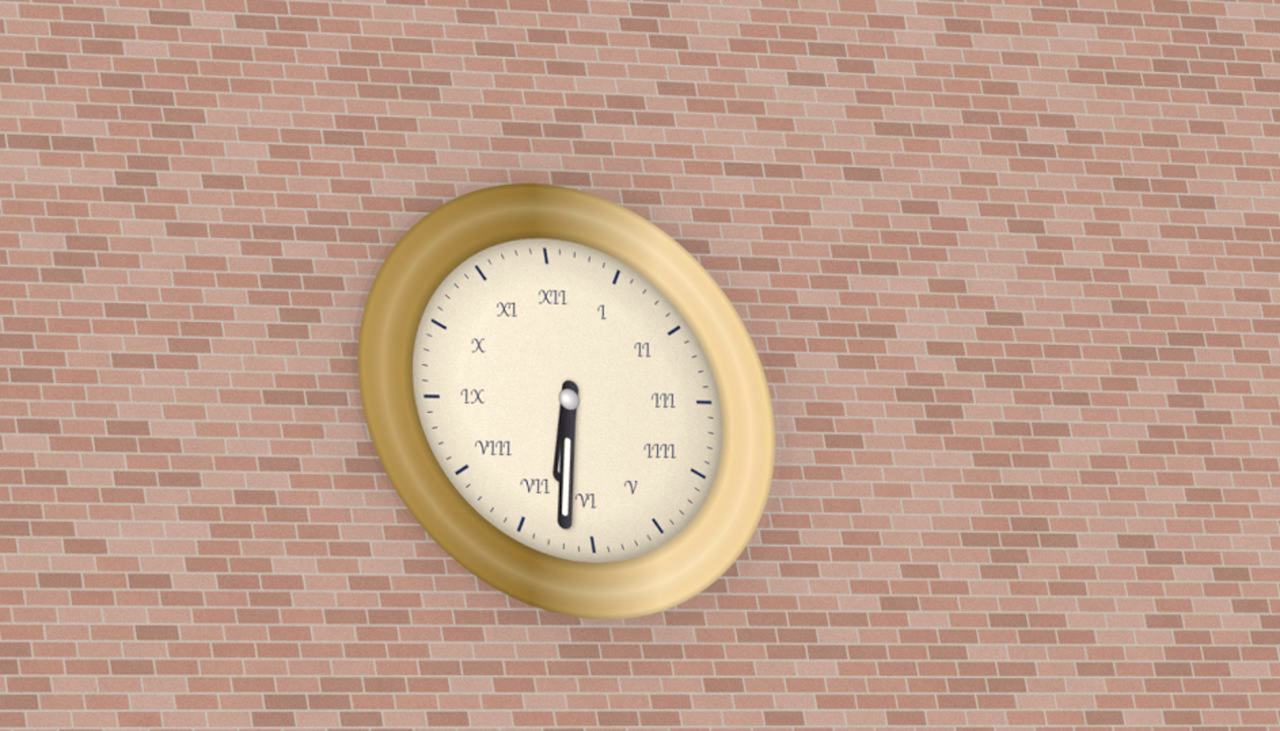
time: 6:32
